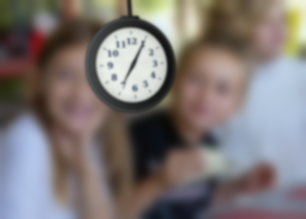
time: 7:05
